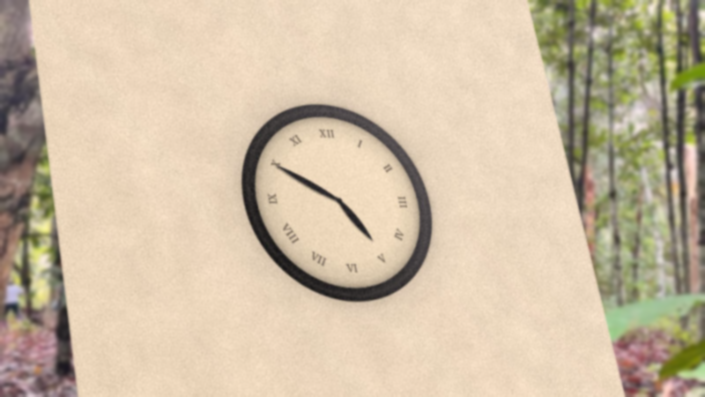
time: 4:50
